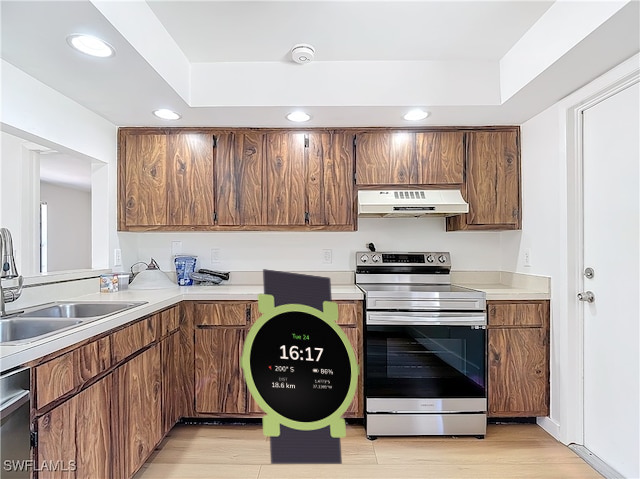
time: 16:17
